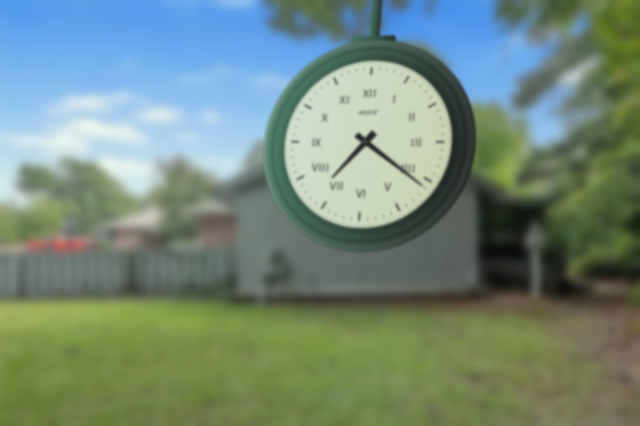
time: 7:21
